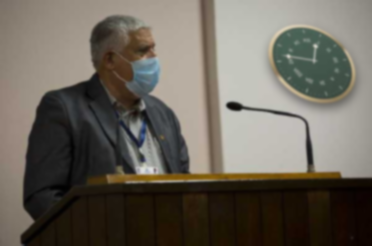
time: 12:47
